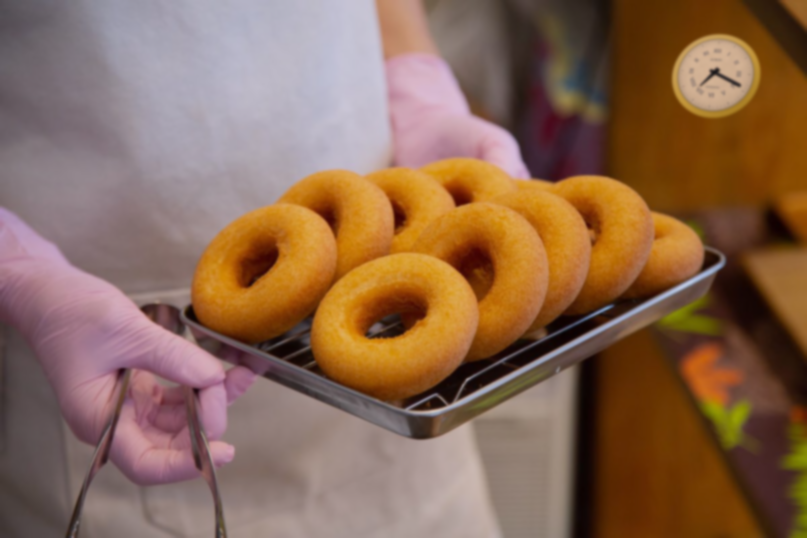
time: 7:19
